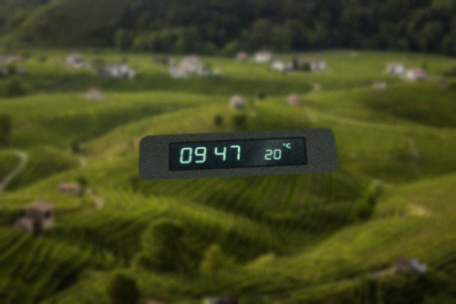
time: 9:47
